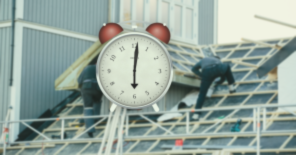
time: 6:01
